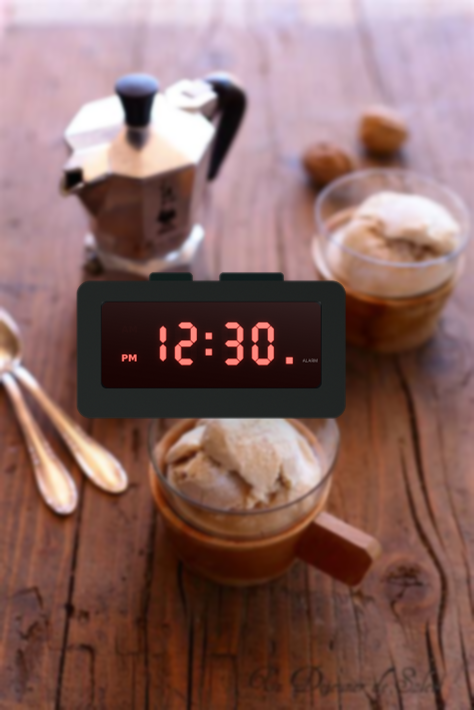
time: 12:30
